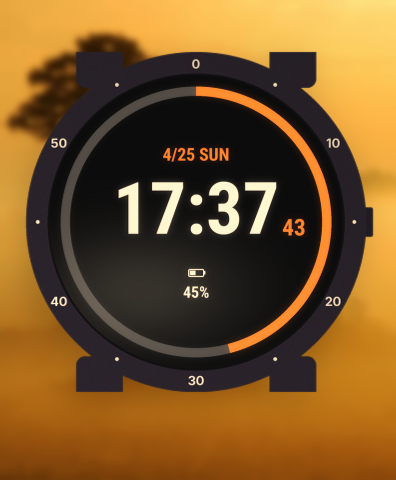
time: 17:37:43
